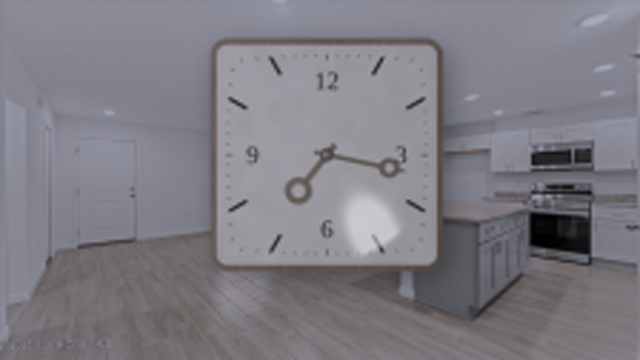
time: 7:17
